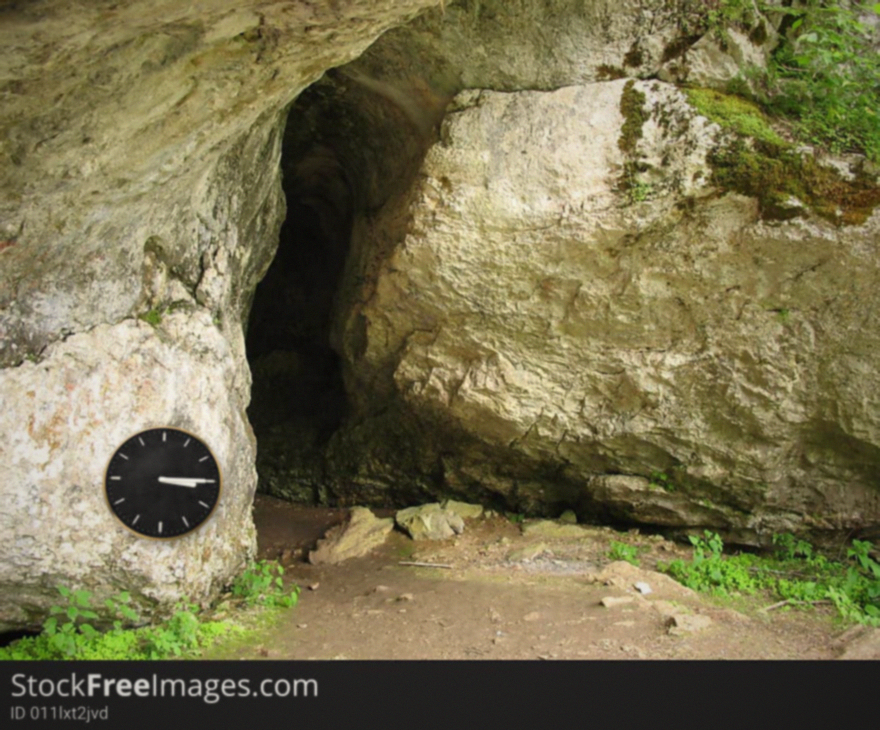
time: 3:15
